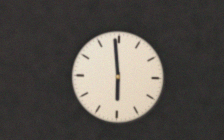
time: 5:59
